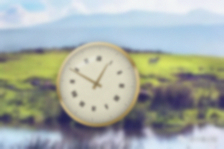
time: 12:49
